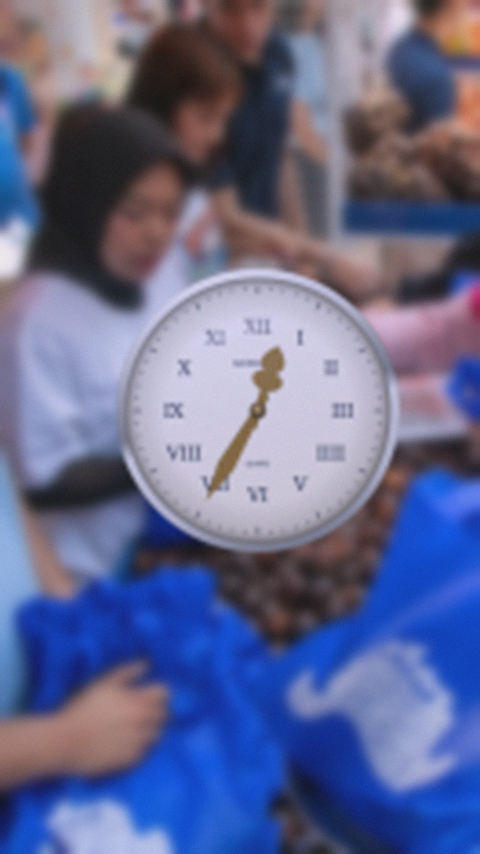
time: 12:35
